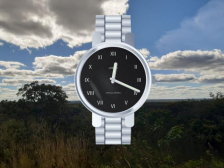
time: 12:19
